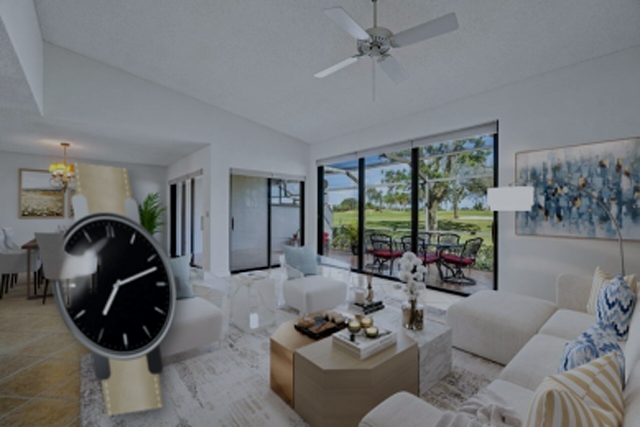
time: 7:12
